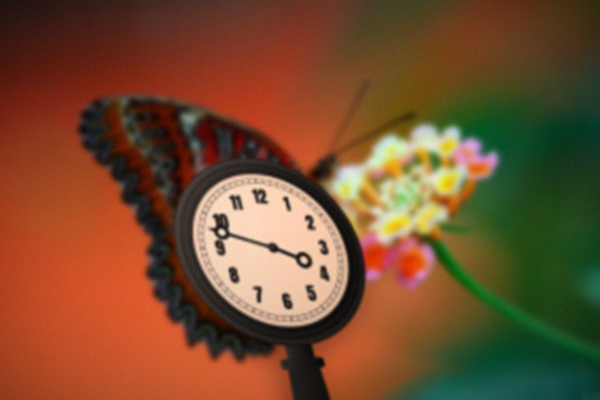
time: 3:48
